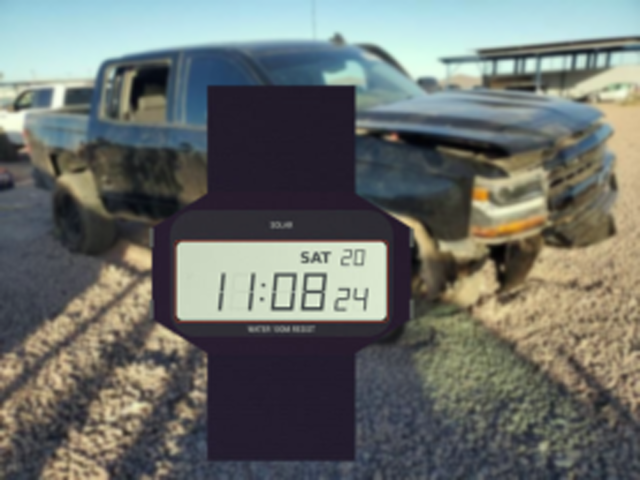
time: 11:08:24
